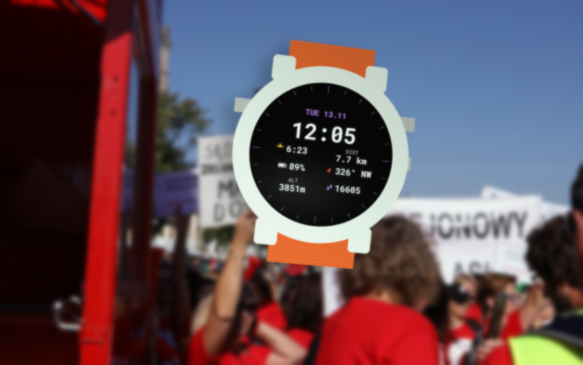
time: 12:05
